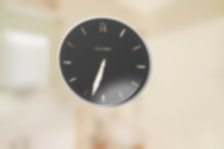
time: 6:33
